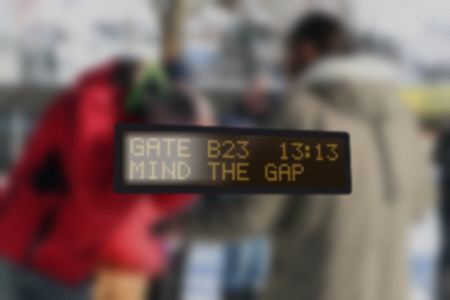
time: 13:13
